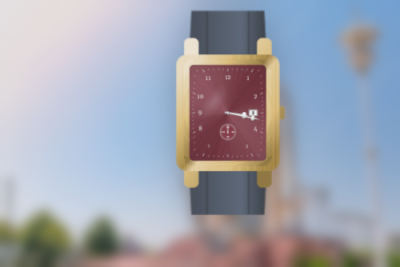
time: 3:17
